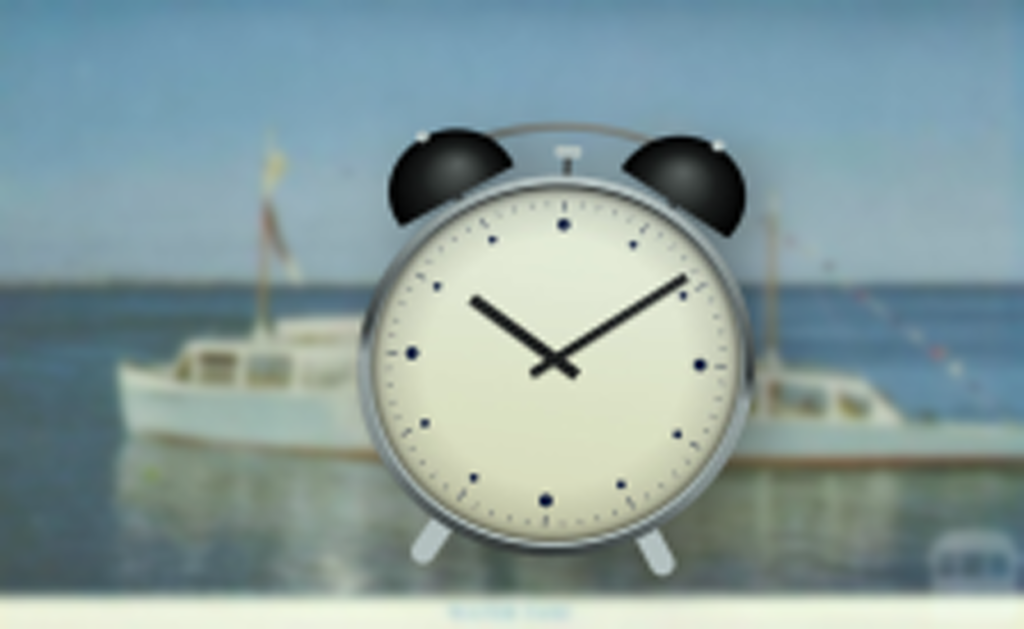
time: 10:09
